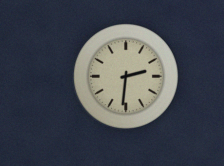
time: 2:31
